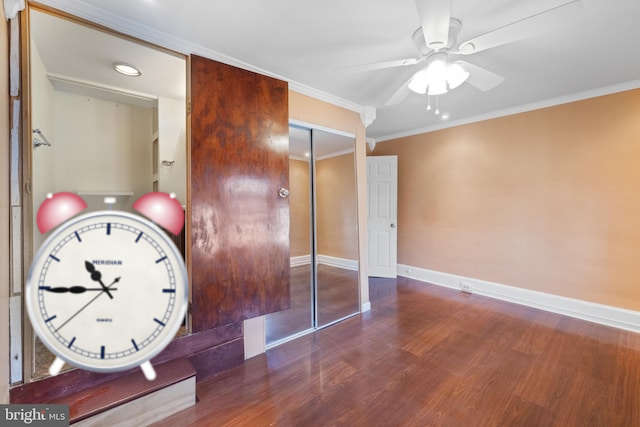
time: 10:44:38
